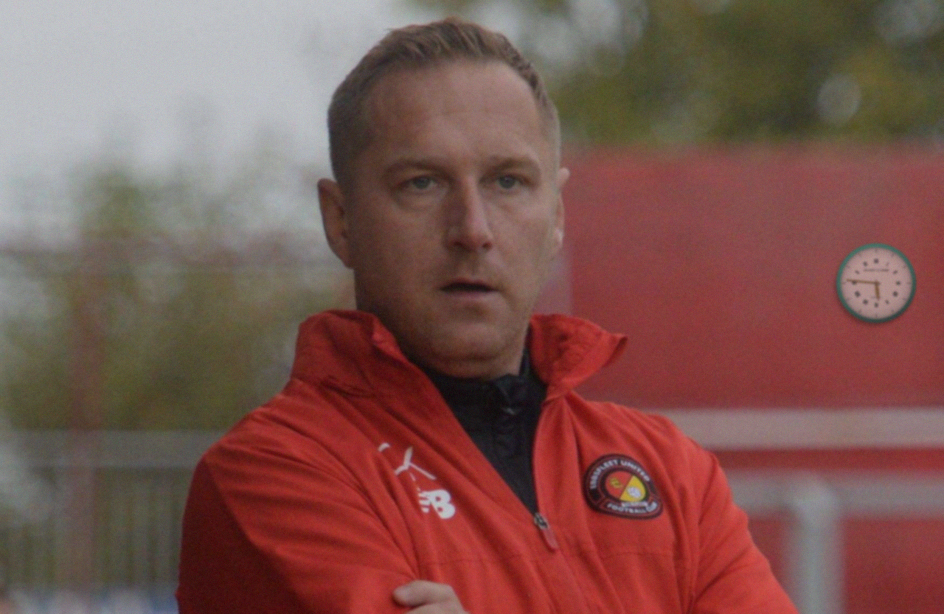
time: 5:46
